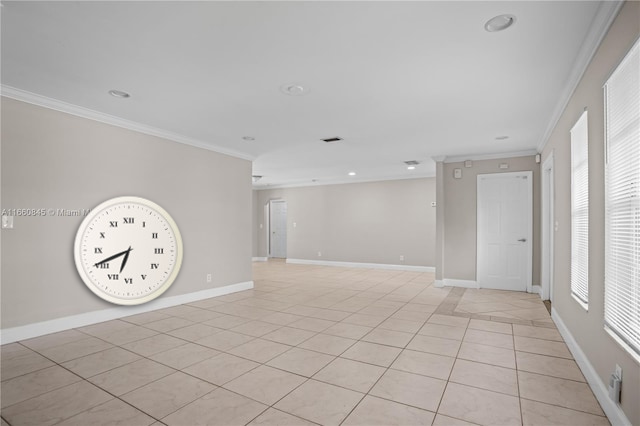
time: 6:41
